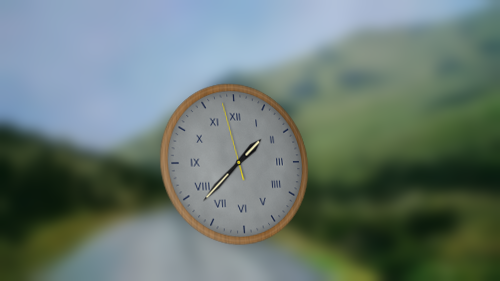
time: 1:37:58
